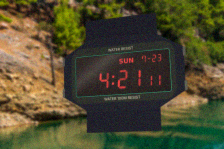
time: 4:21:11
